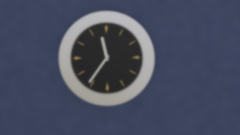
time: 11:36
